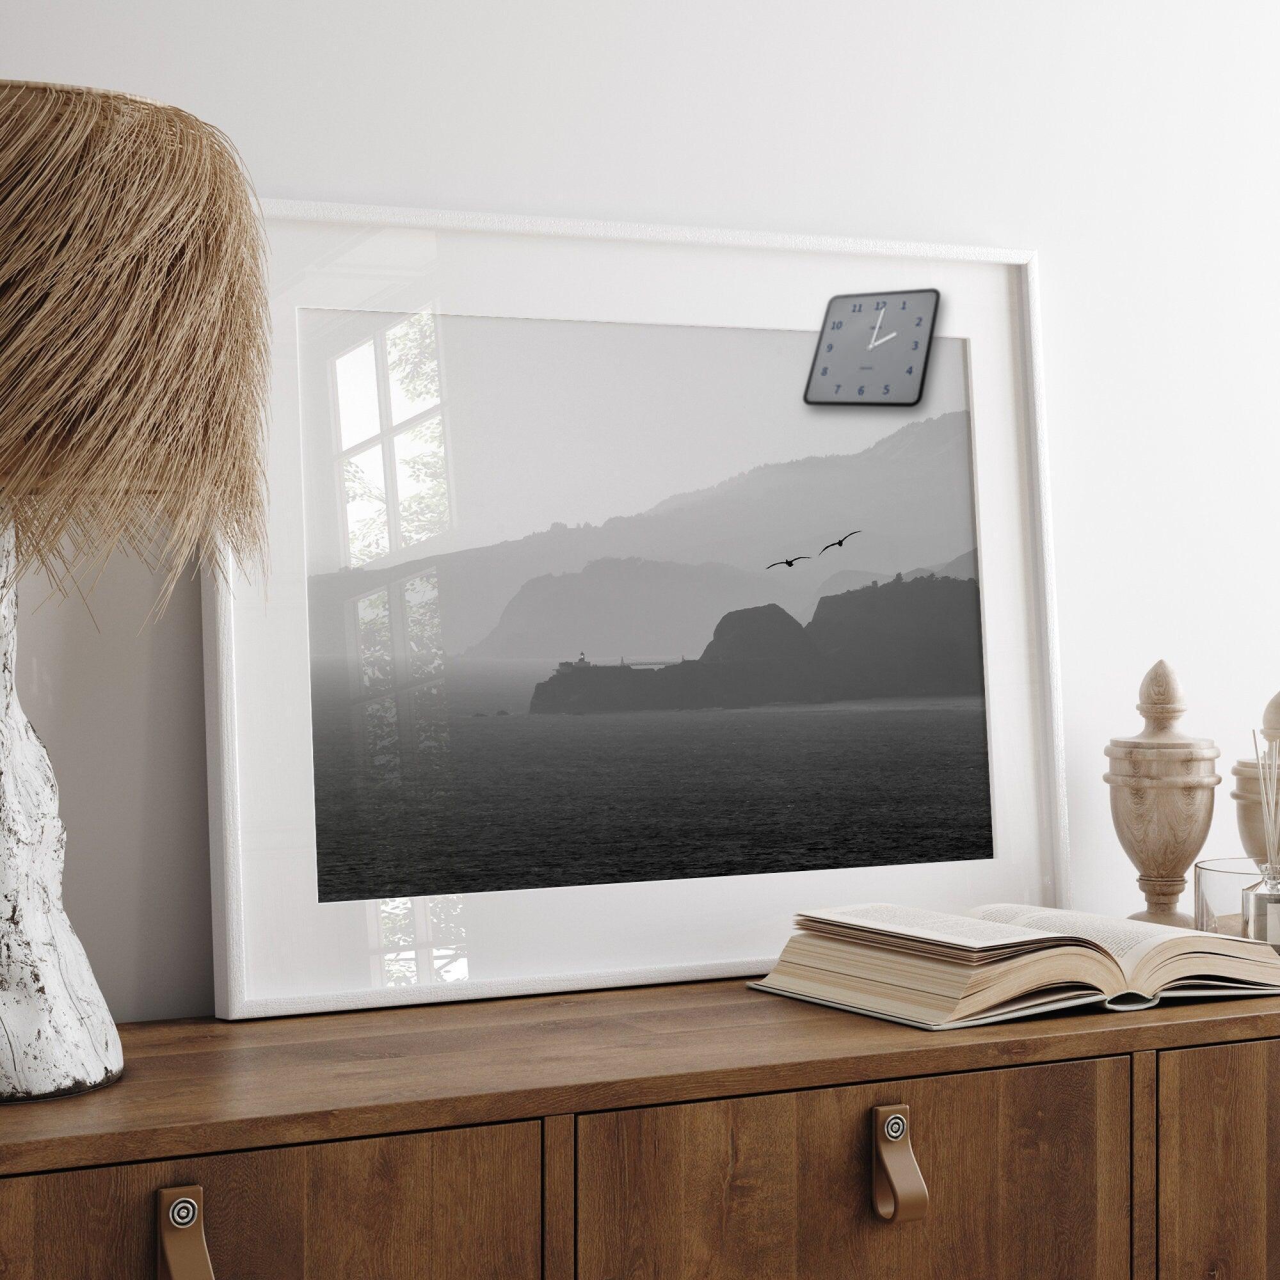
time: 2:01
